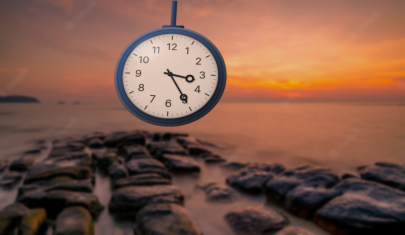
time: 3:25
